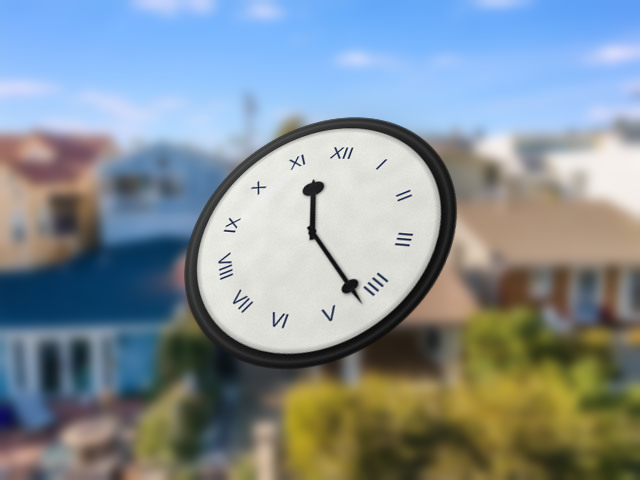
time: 11:22
